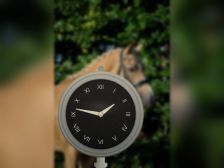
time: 1:47
